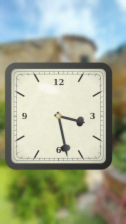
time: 3:28
